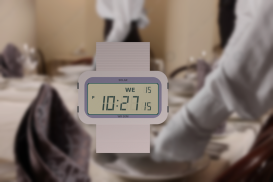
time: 10:27:15
